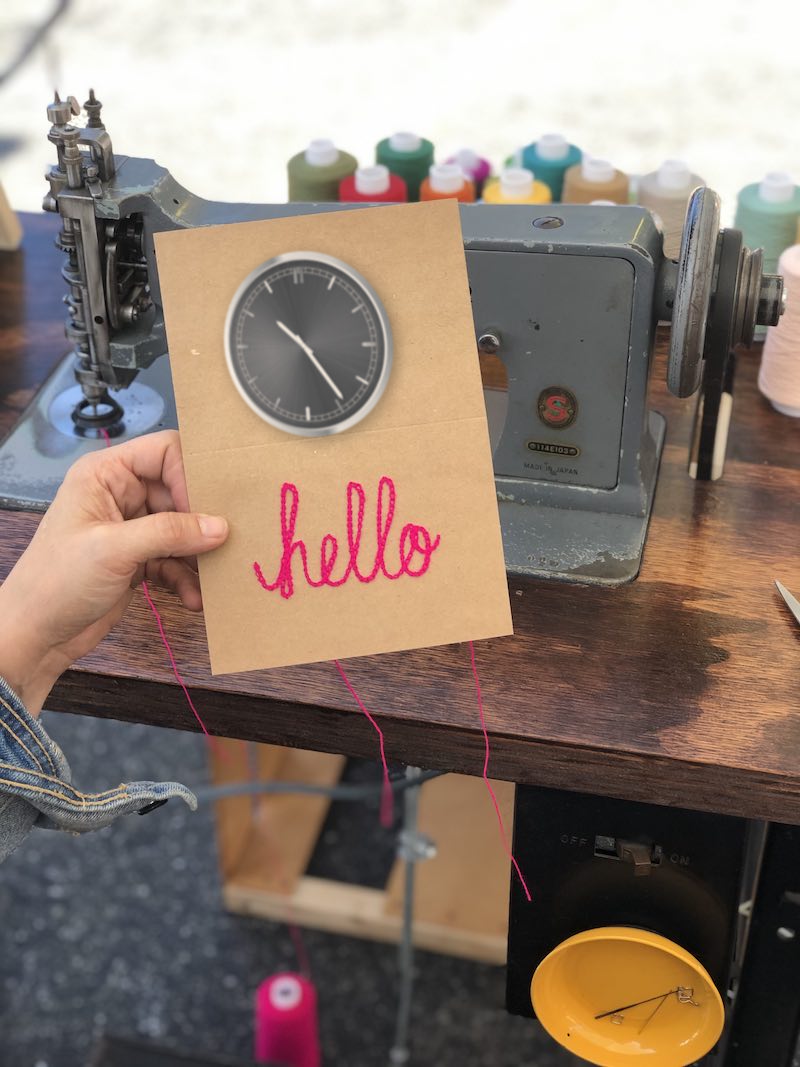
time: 10:24
